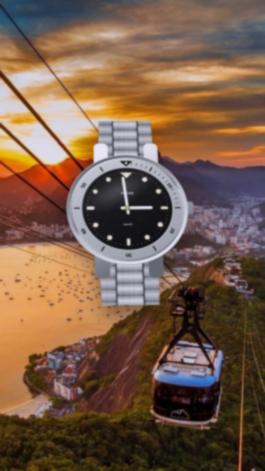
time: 2:59
